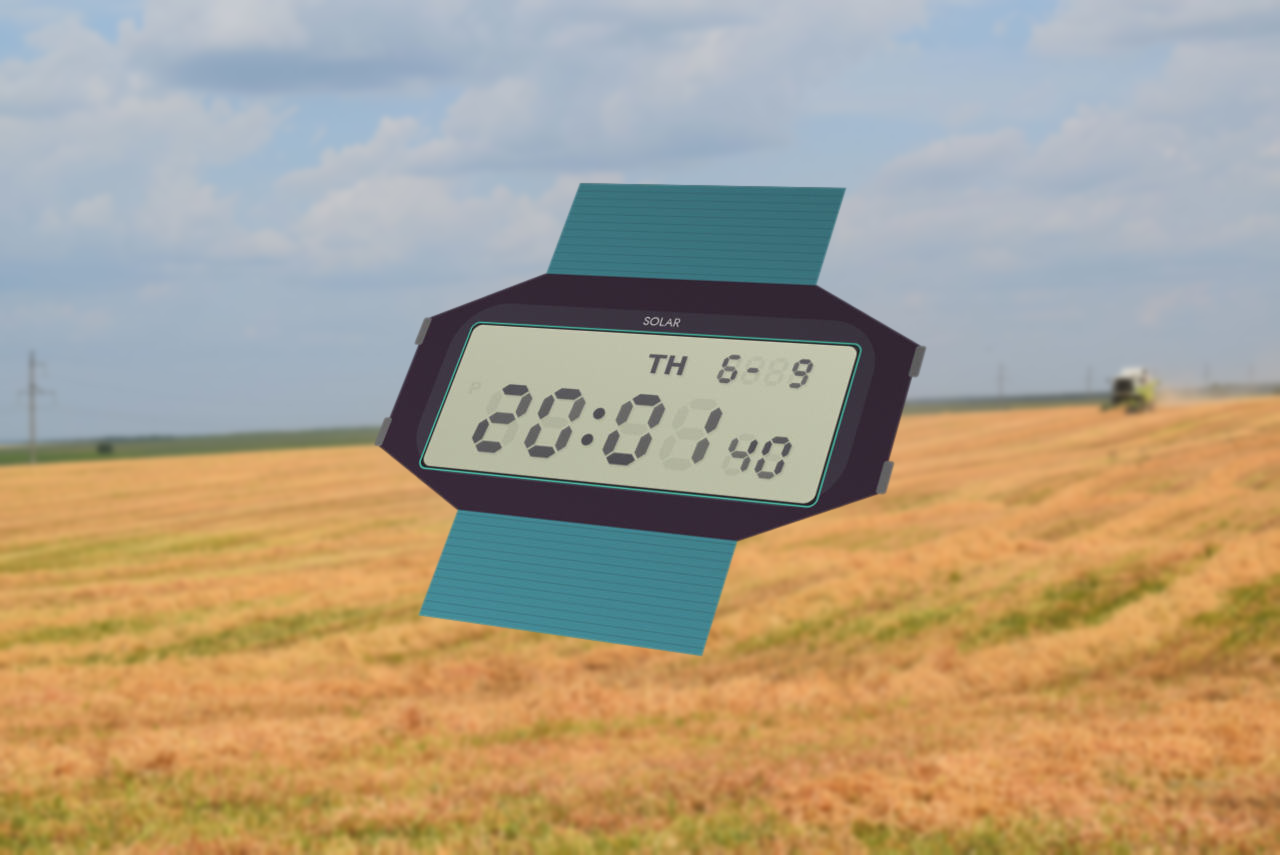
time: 20:01:40
